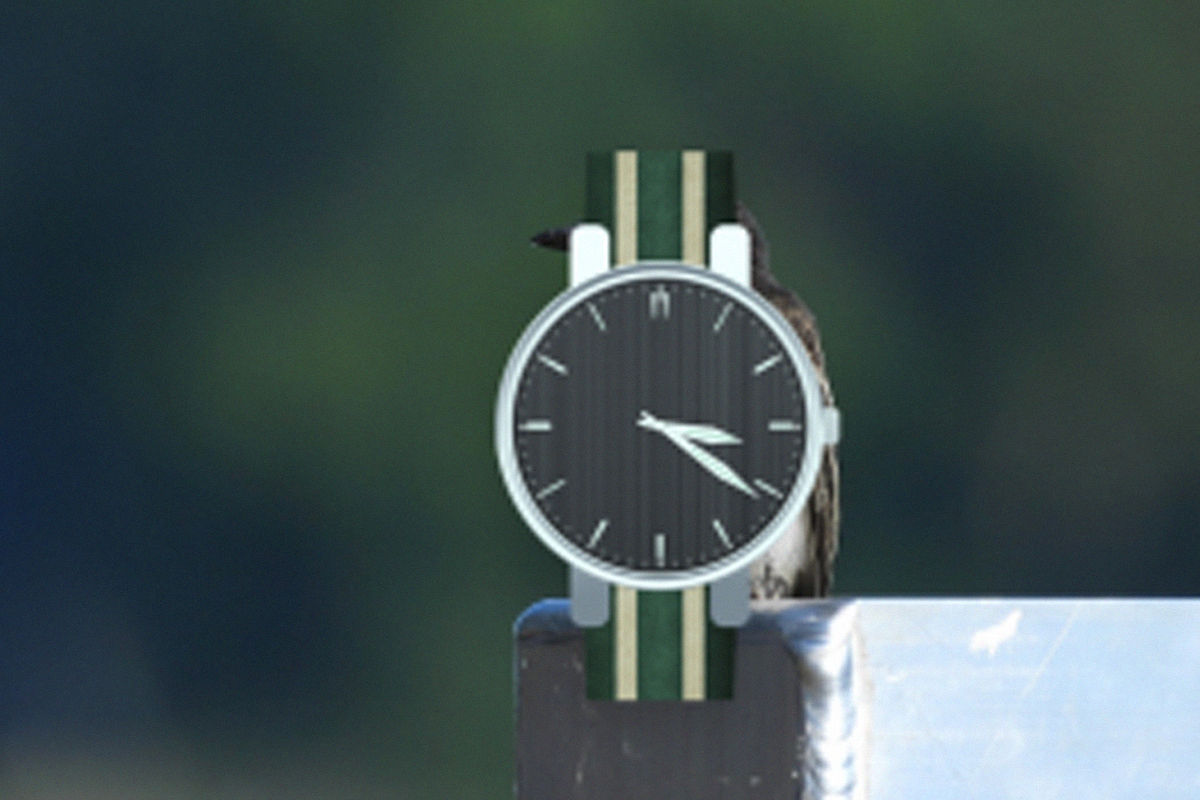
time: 3:21
